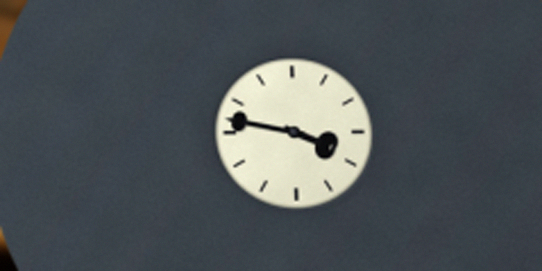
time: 3:47
